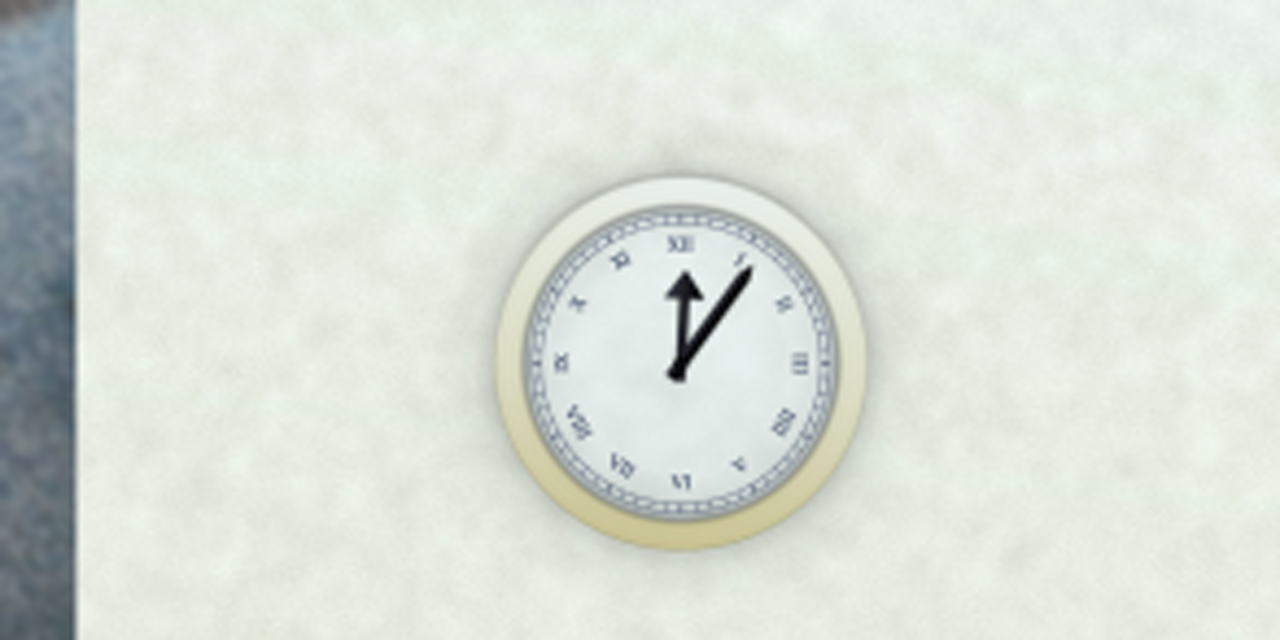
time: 12:06
